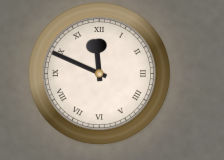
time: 11:49
